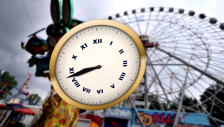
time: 8:43
